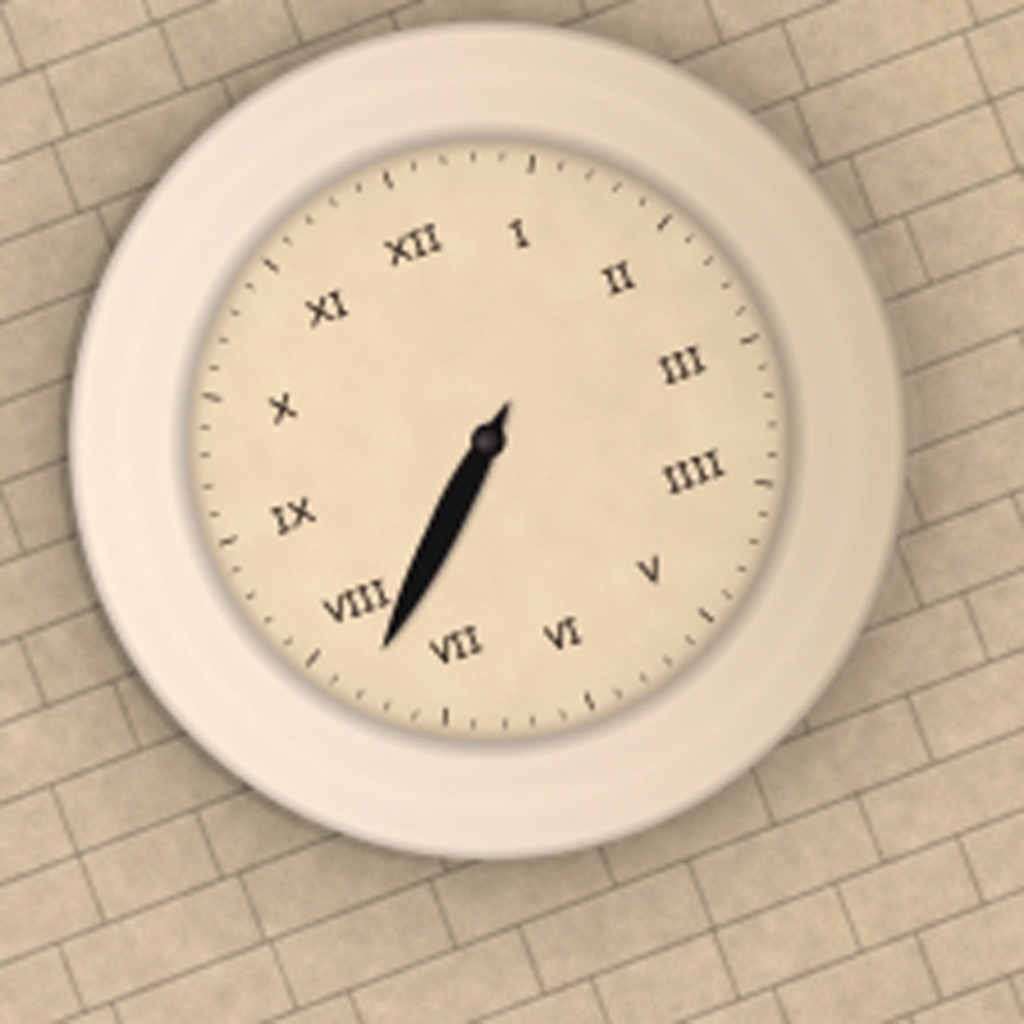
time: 7:38
